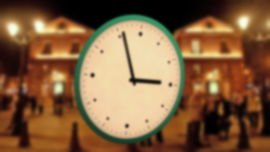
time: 2:56
